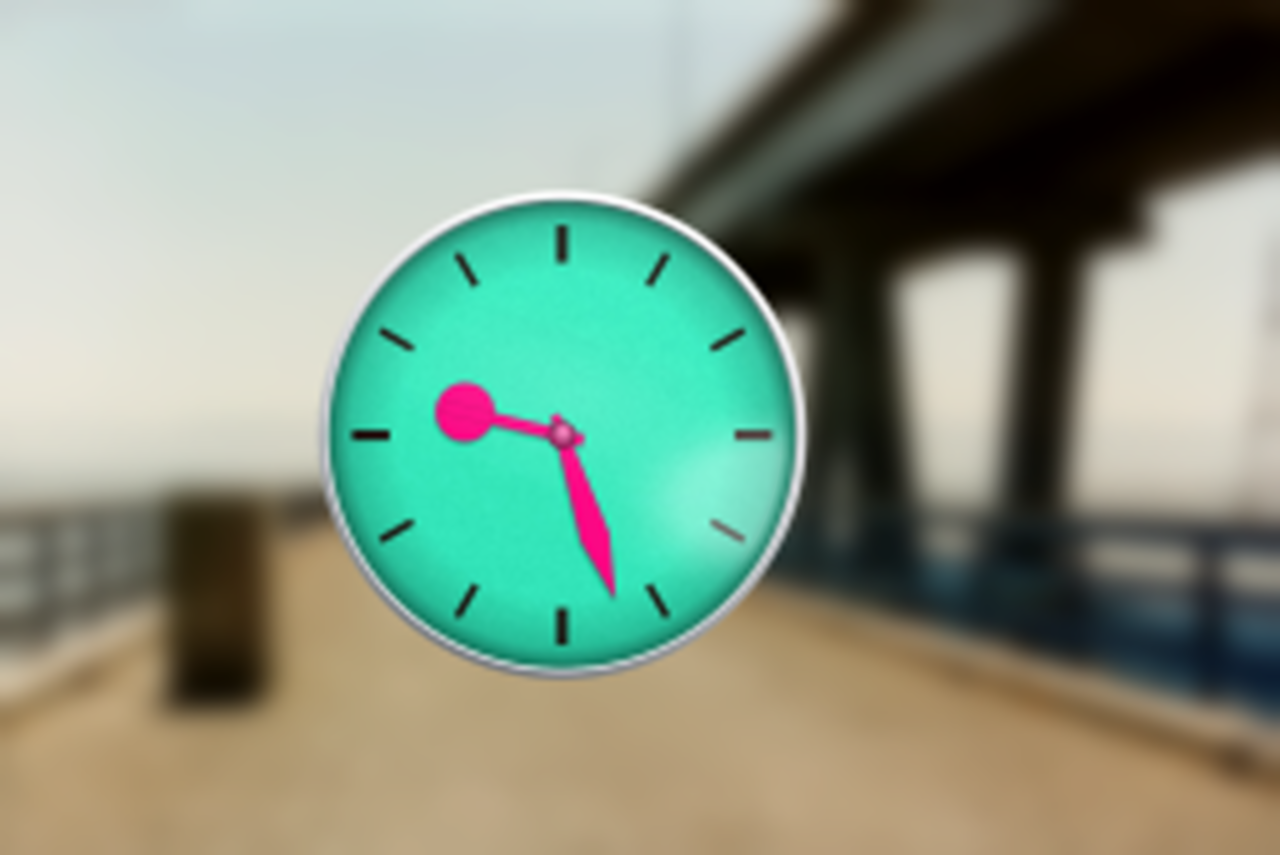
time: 9:27
